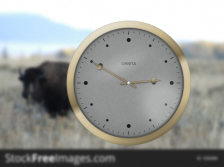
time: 2:50
